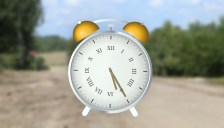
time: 5:25
